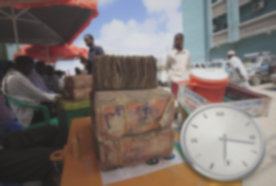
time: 6:17
